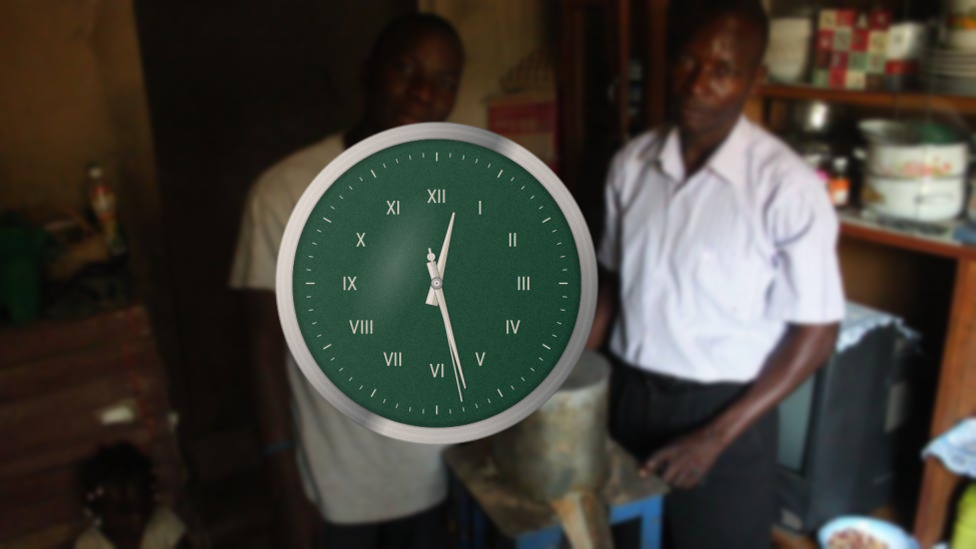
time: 12:27:28
